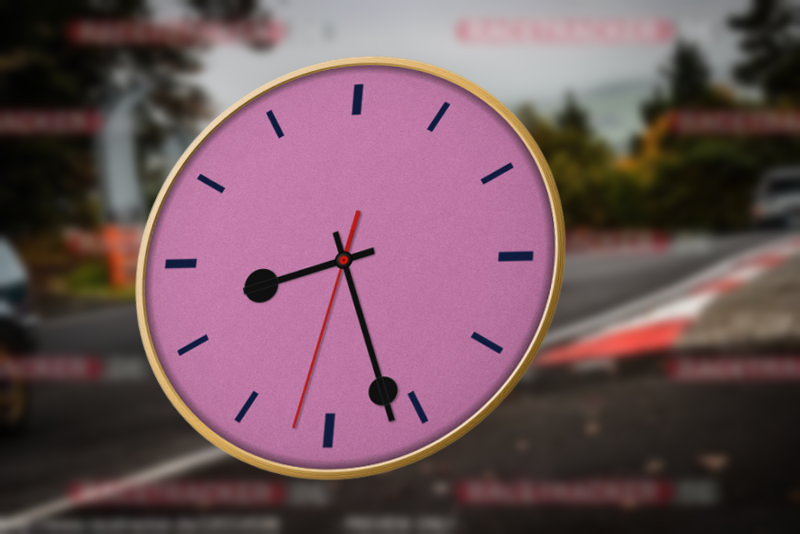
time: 8:26:32
